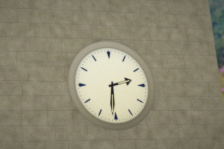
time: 2:31
